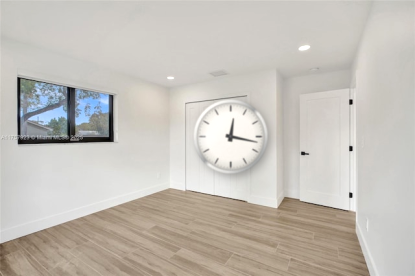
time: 12:17
